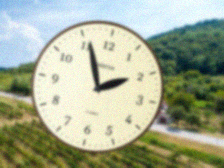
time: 1:56
